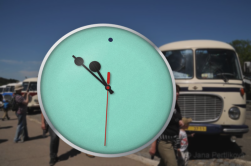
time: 10:51:30
